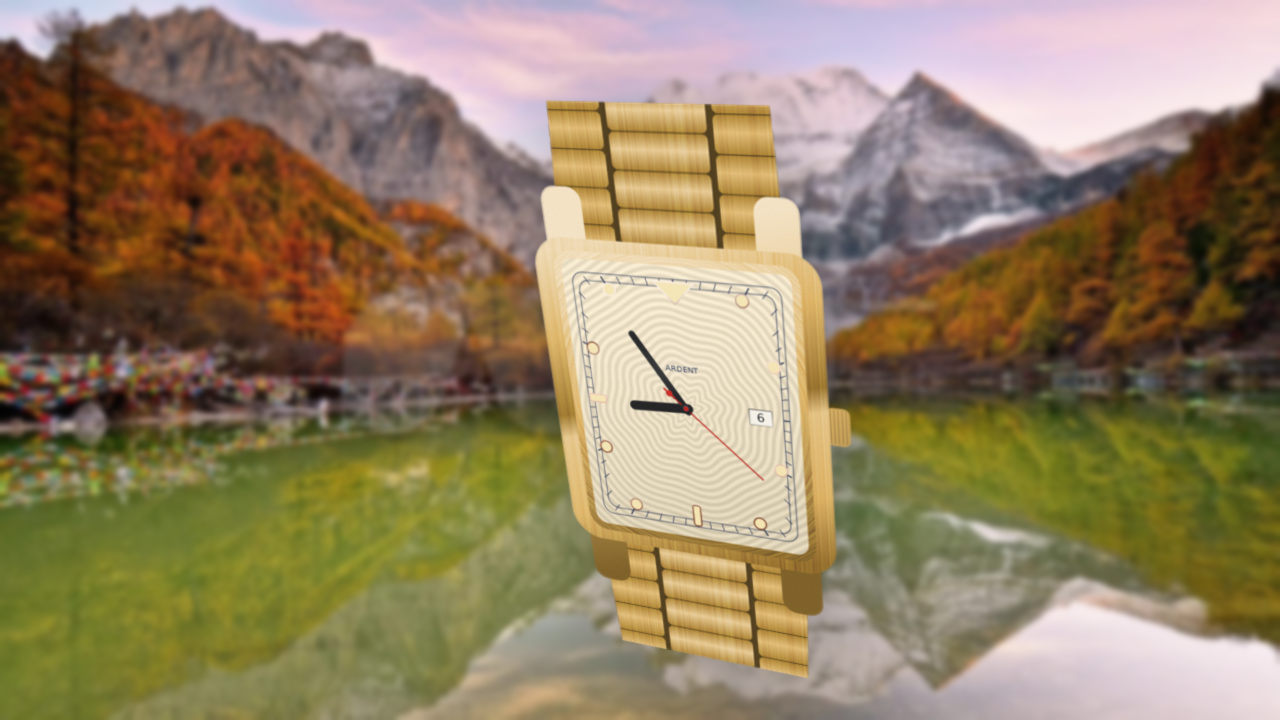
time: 8:54:22
